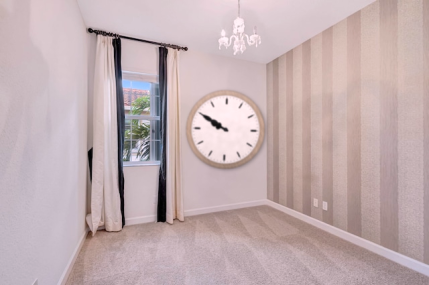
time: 9:50
